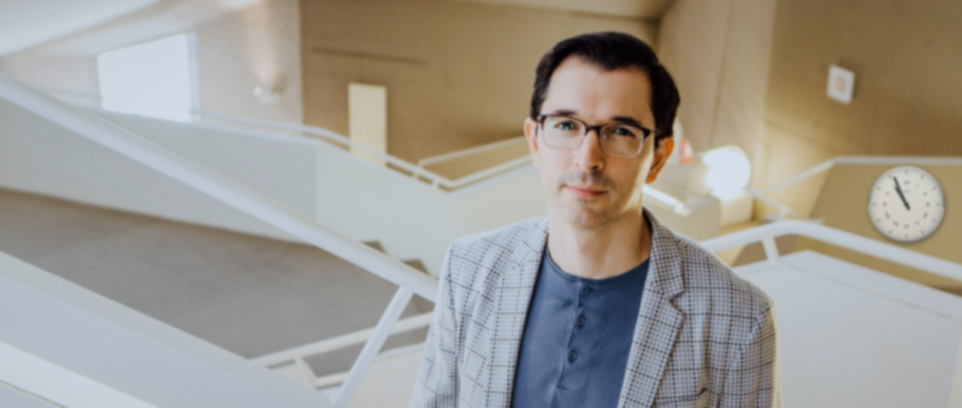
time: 10:56
